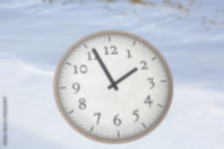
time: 1:56
